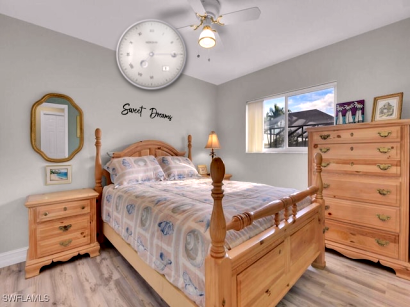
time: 7:15
